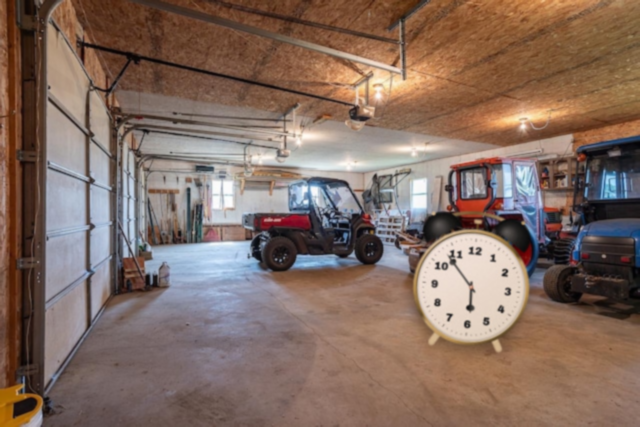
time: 5:53
